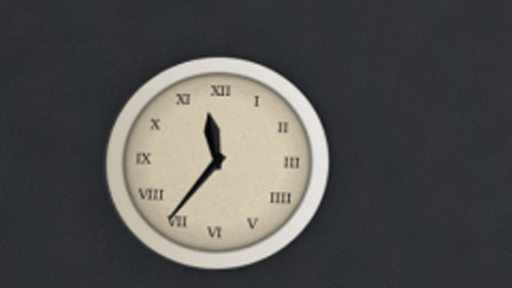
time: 11:36
